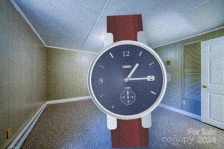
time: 1:15
